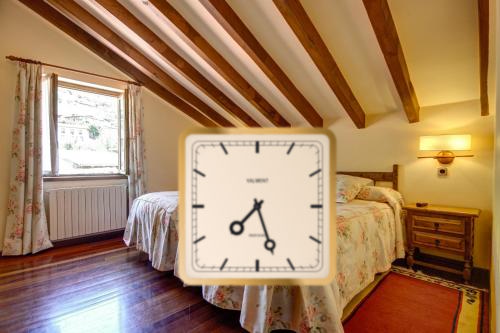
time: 7:27
